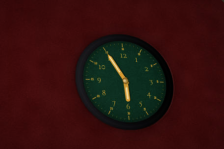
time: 5:55
